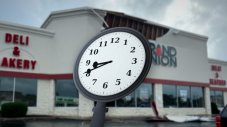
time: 8:41
